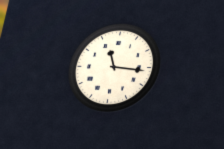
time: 11:16
